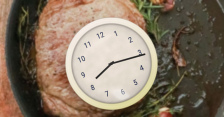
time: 8:16
